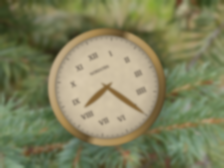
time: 8:25
